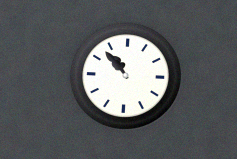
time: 10:53
